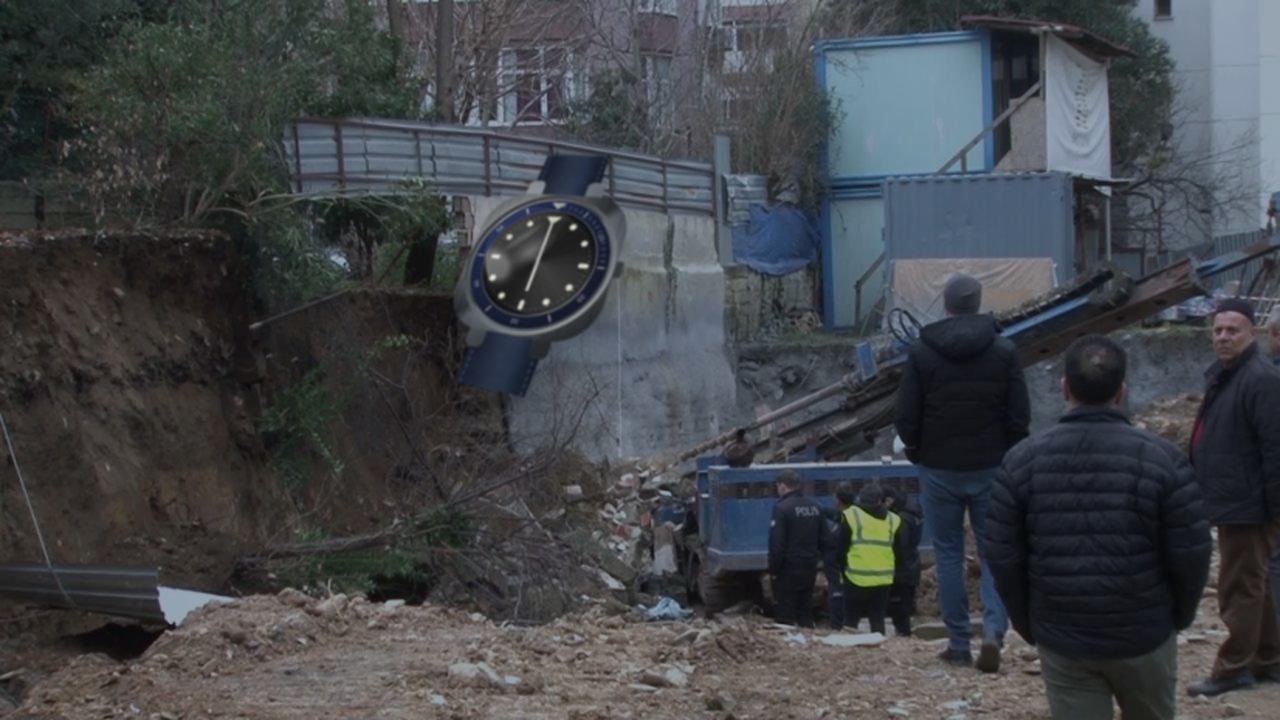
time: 6:00
